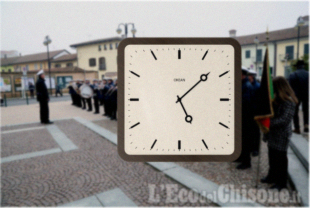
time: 5:08
